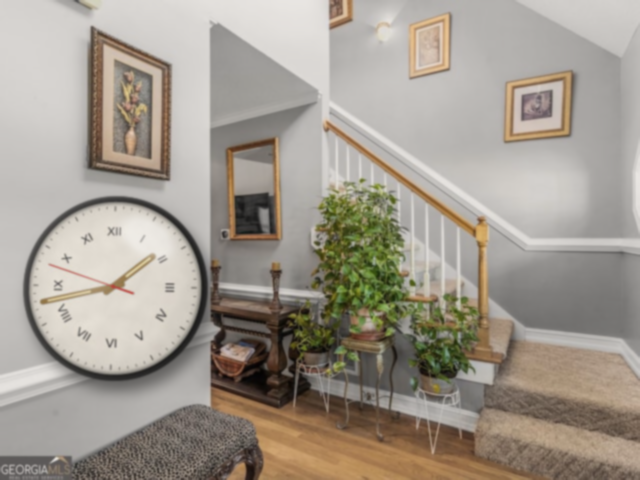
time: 1:42:48
